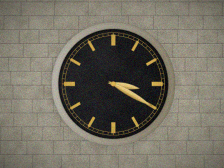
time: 3:20
